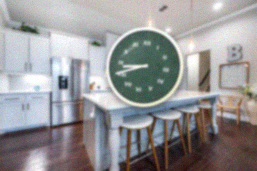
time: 8:41
